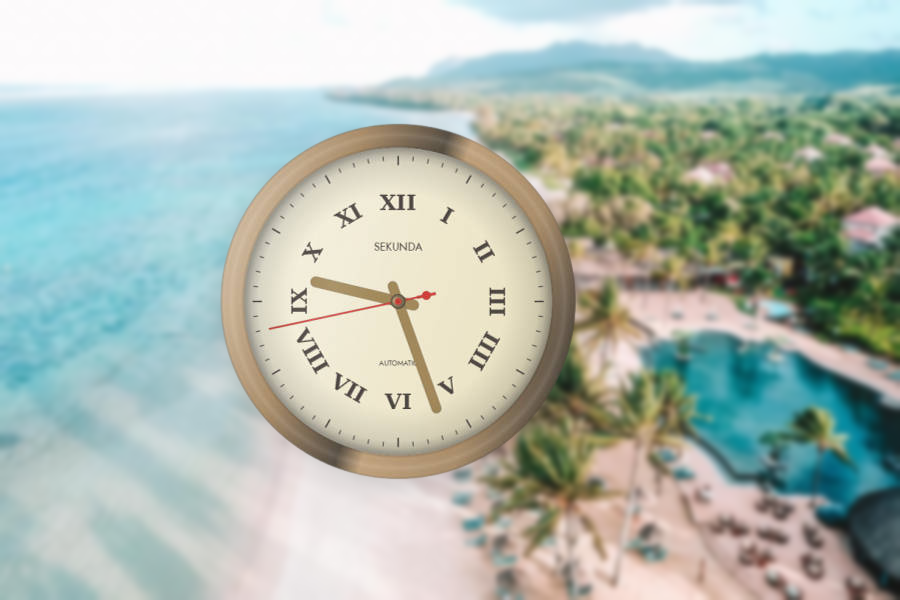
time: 9:26:43
